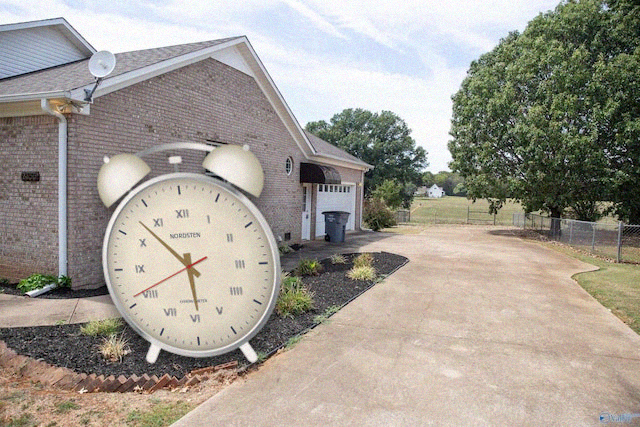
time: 5:52:41
